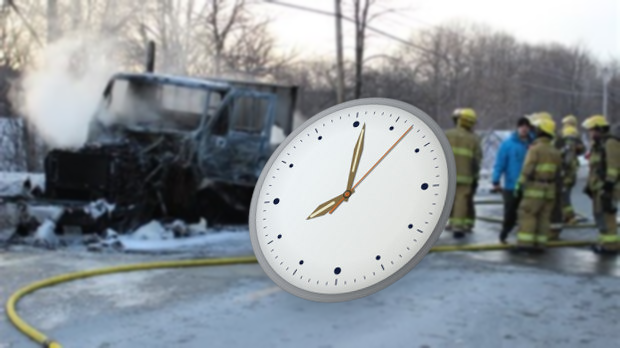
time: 8:01:07
